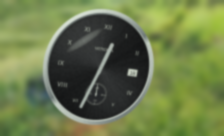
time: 12:33
